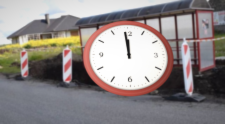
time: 11:59
